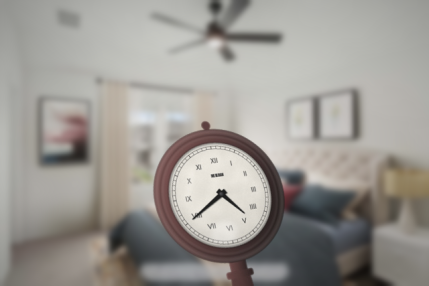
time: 4:40
